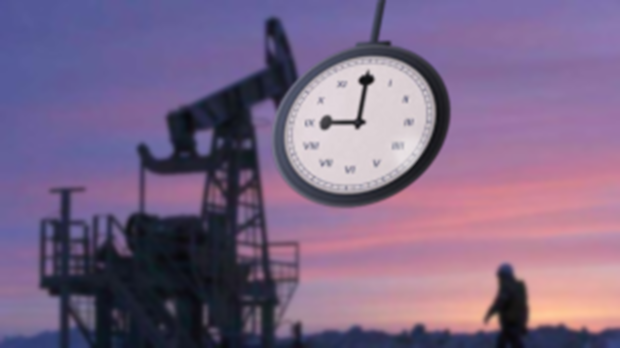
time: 9:00
